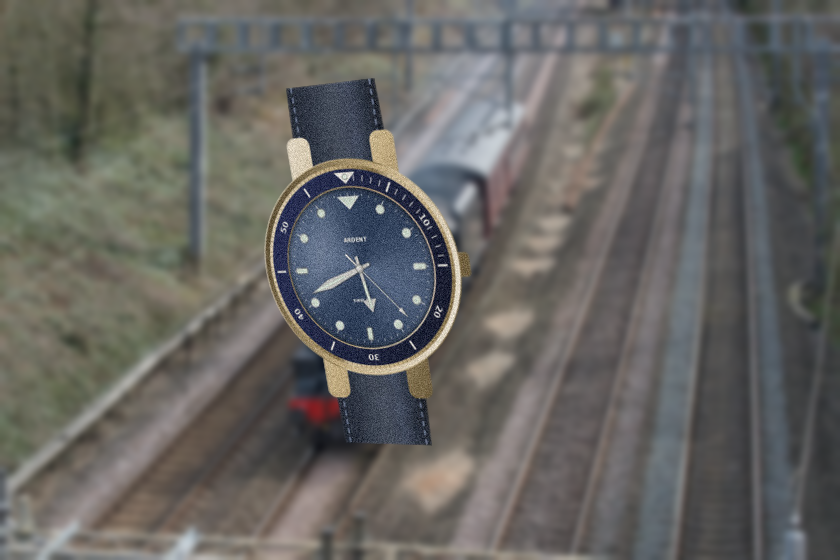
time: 5:41:23
